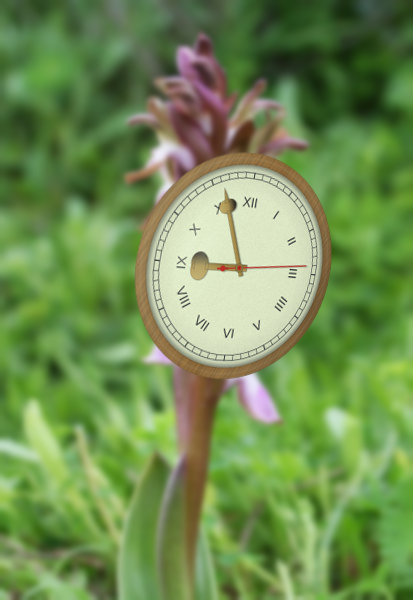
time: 8:56:14
